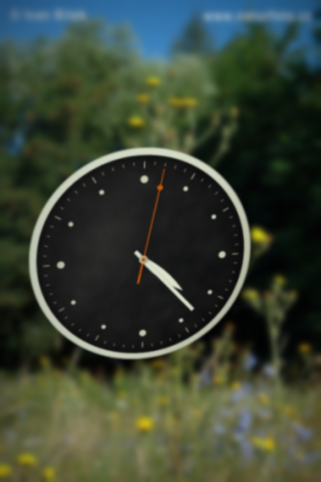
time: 4:23:02
